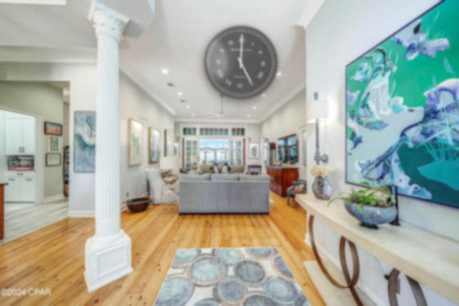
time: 5:00
